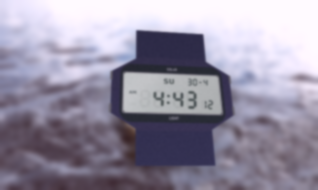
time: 4:43
